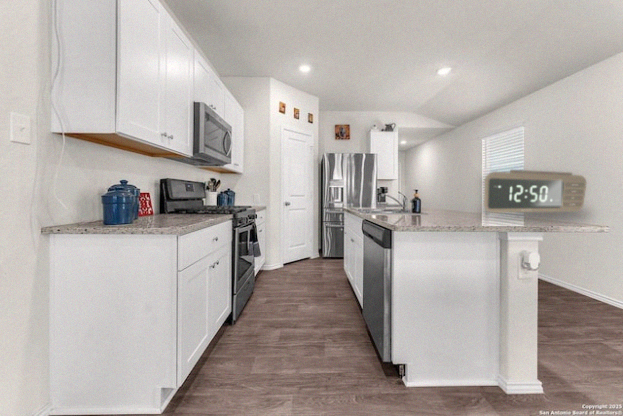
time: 12:50
